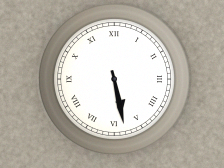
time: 5:28
